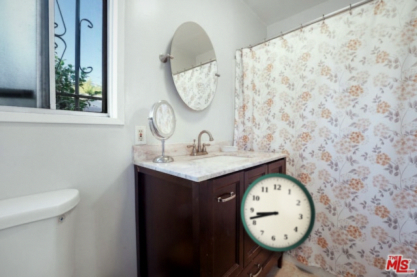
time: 8:42
